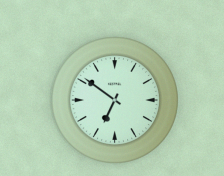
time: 6:51
